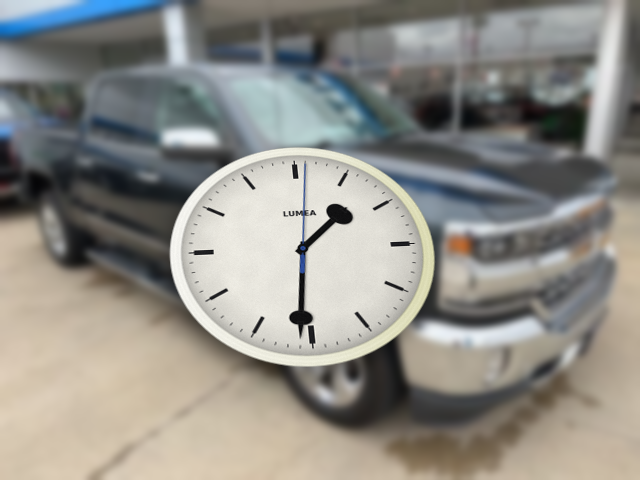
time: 1:31:01
